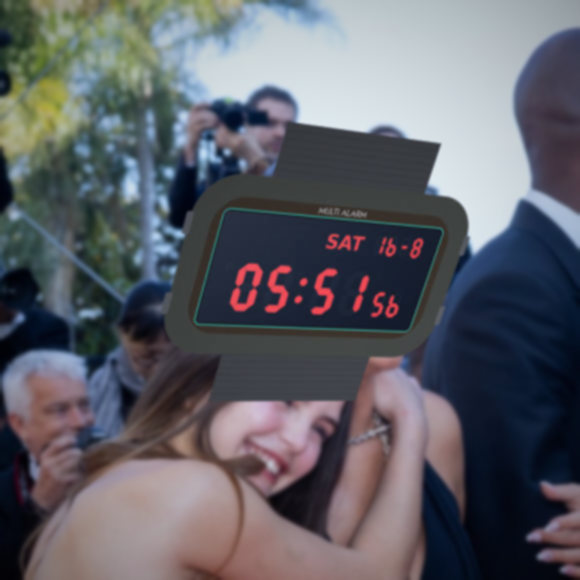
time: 5:51:56
